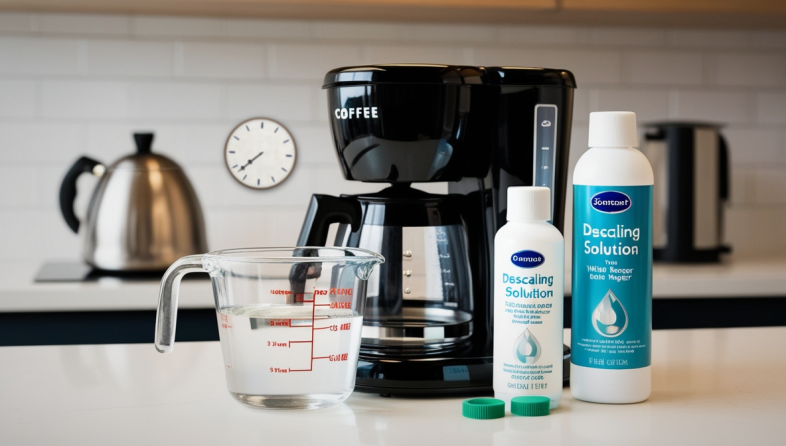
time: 7:38
